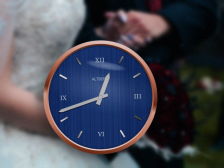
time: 12:42
